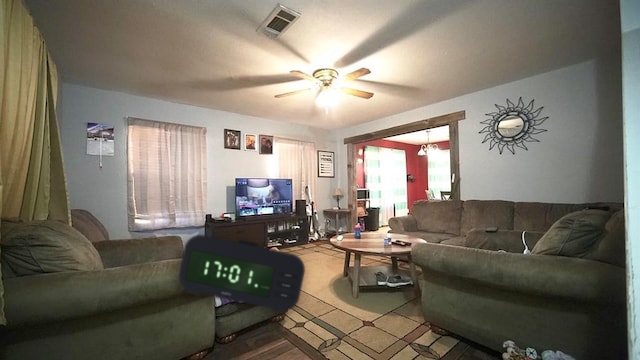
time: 17:01
